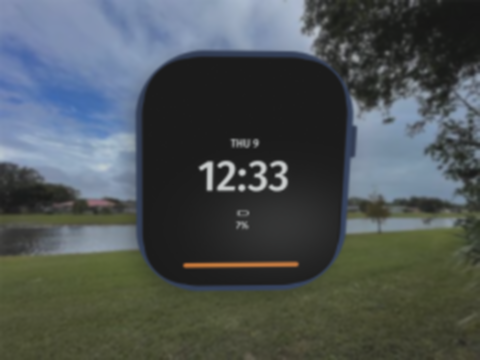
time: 12:33
